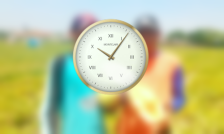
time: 10:06
